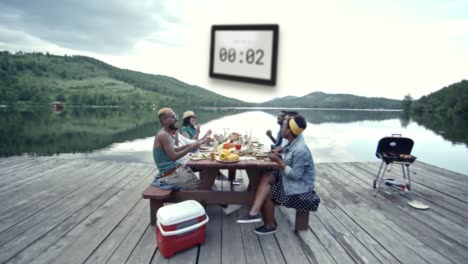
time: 0:02
